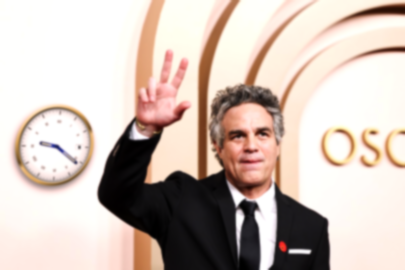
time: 9:21
